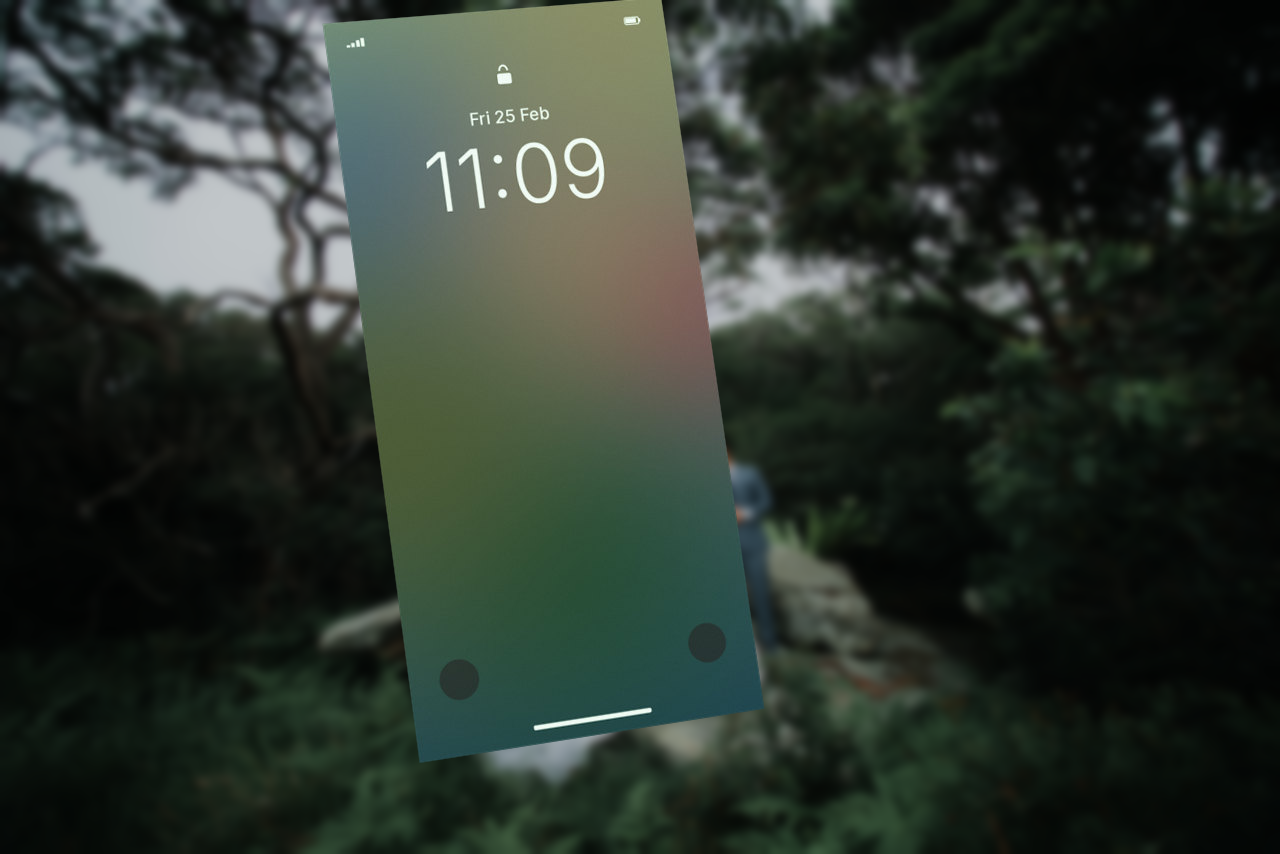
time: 11:09
